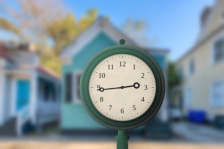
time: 2:44
